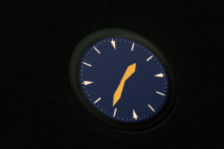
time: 1:36
